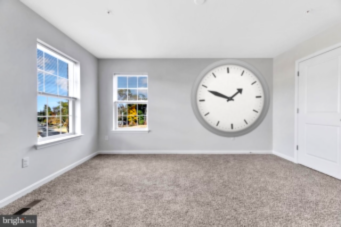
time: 1:49
